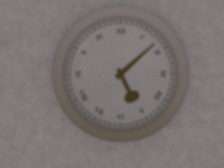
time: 5:08
